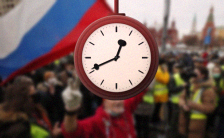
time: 12:41
